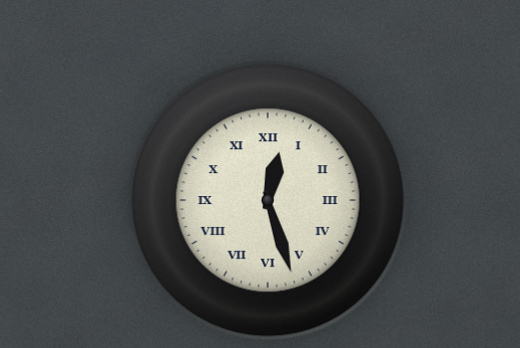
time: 12:27
